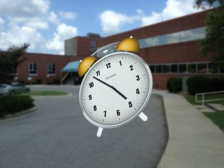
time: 4:53
